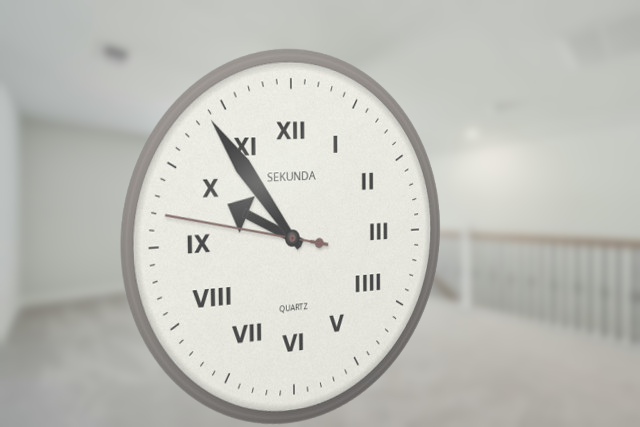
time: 9:53:47
